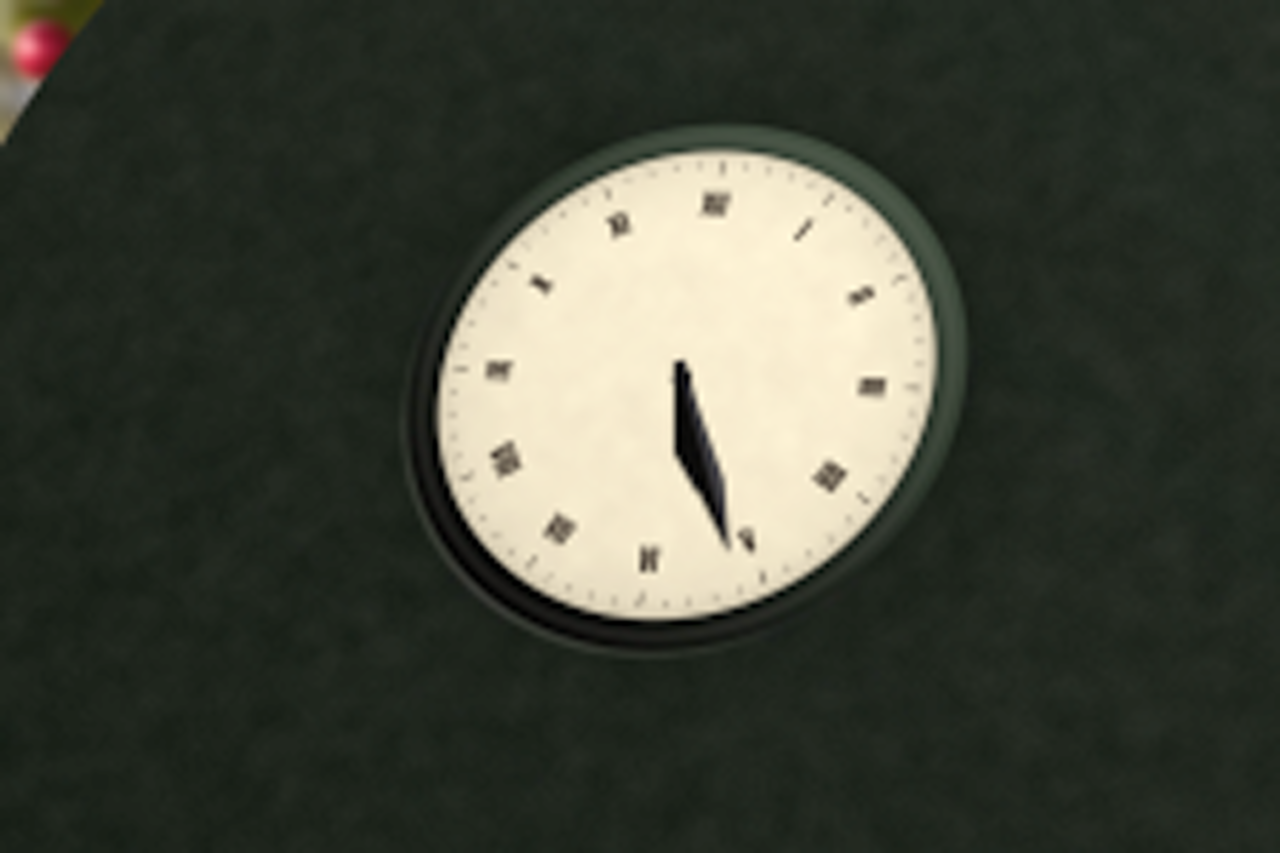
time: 5:26
